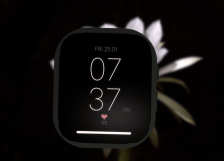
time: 7:37
